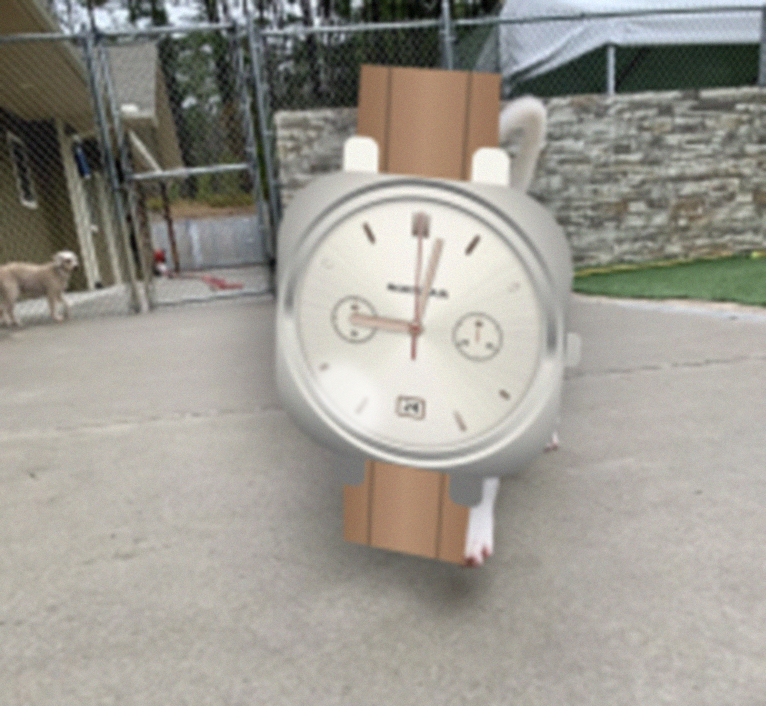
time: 9:02
